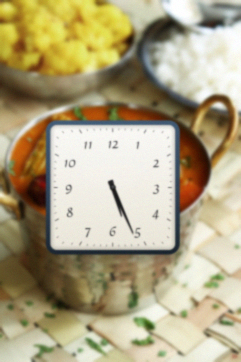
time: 5:26
